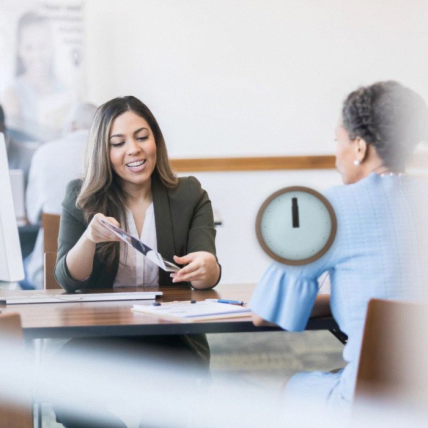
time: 12:00
